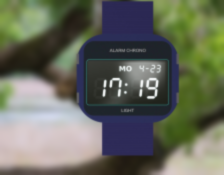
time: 17:19
